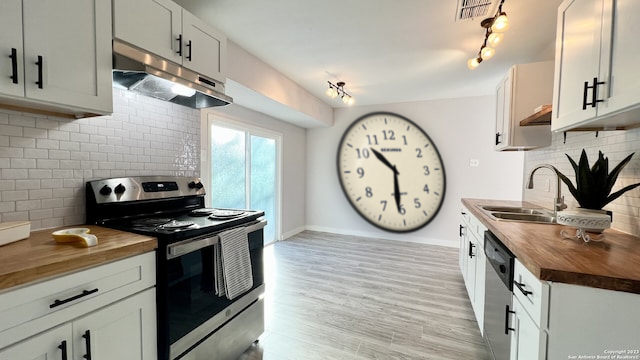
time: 10:31
